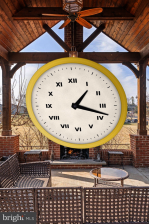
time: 1:18
